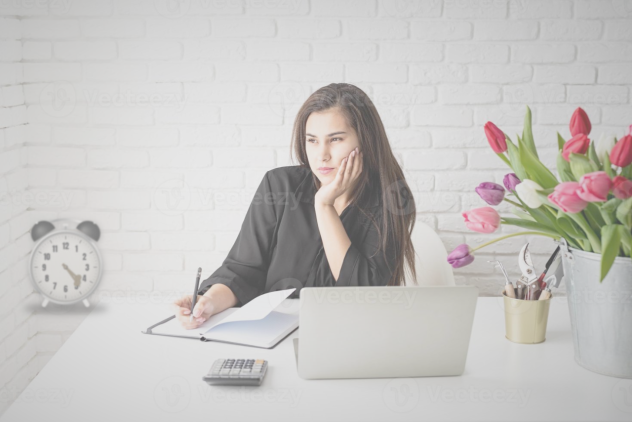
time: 4:24
